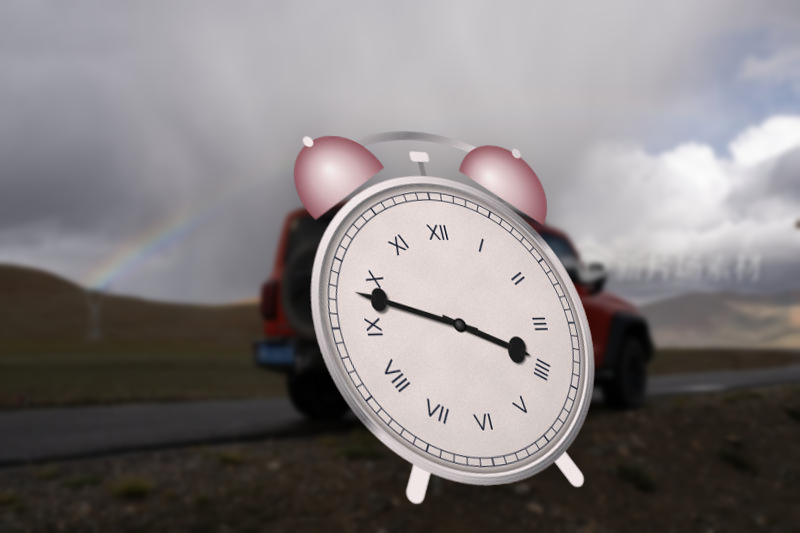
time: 3:48
